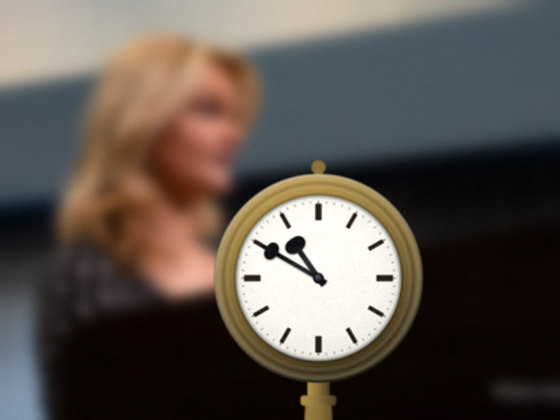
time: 10:50
